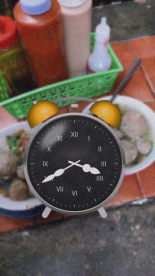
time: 3:40
